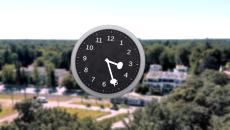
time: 3:26
